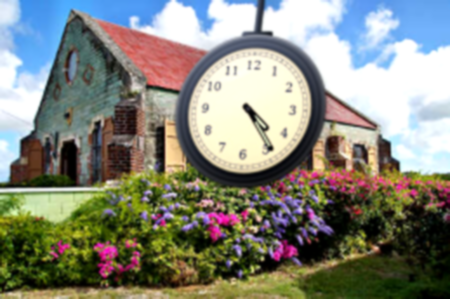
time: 4:24
